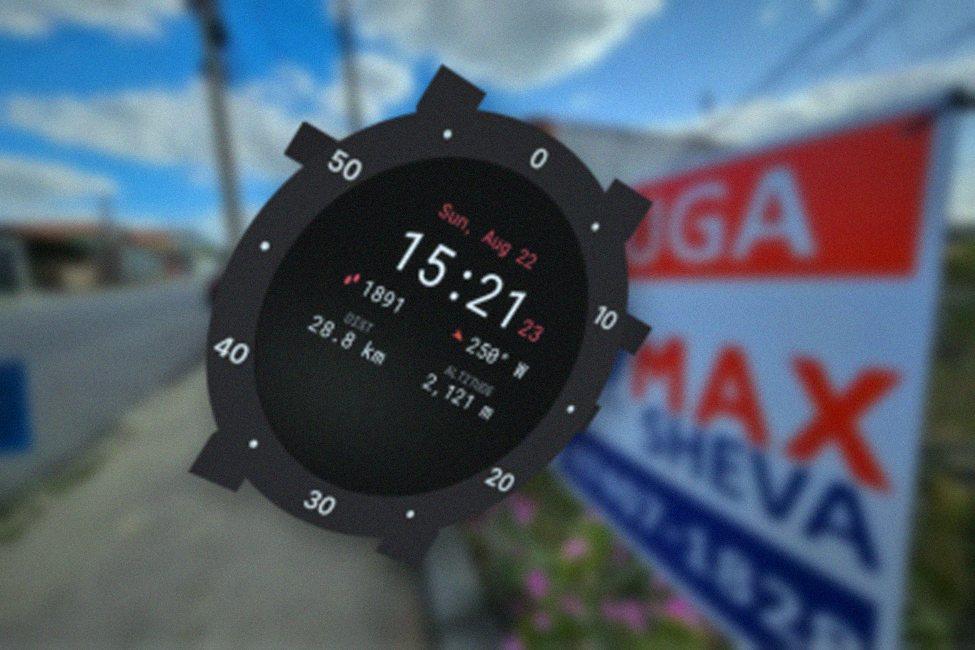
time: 15:21:23
